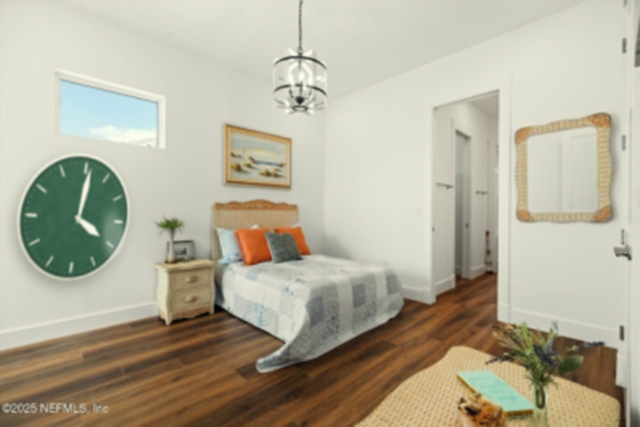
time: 4:01
